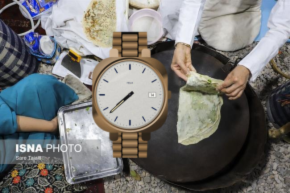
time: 7:38
